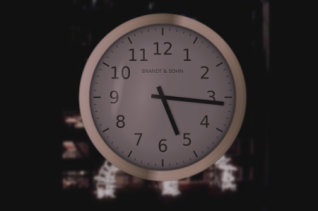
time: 5:16
